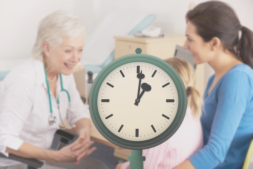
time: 1:01
